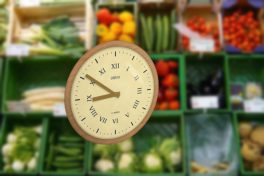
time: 8:51
